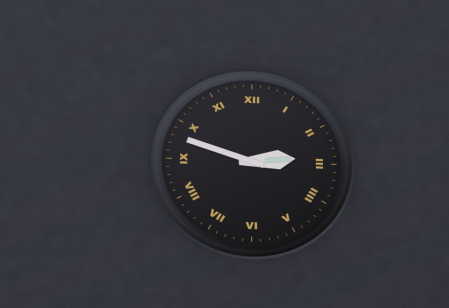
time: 2:48
